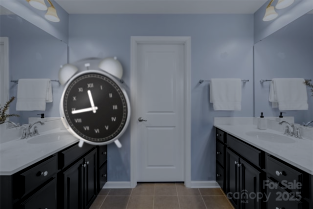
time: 11:44
